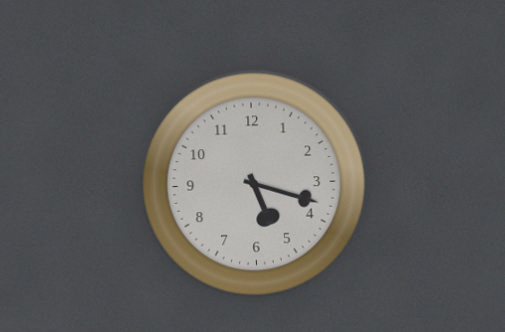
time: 5:18
